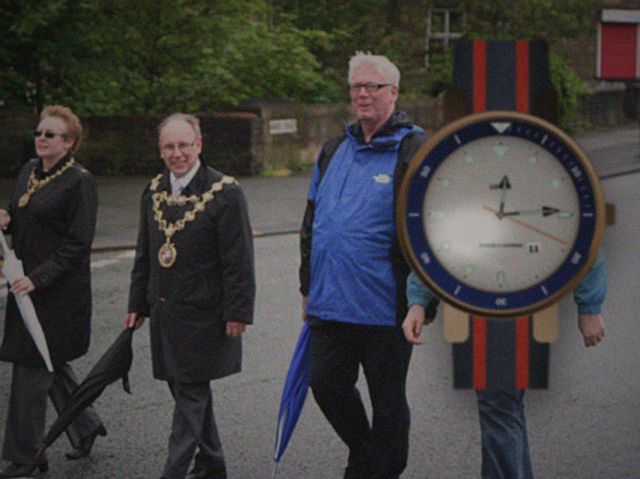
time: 12:14:19
